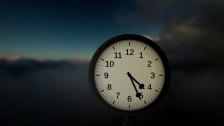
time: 4:26
